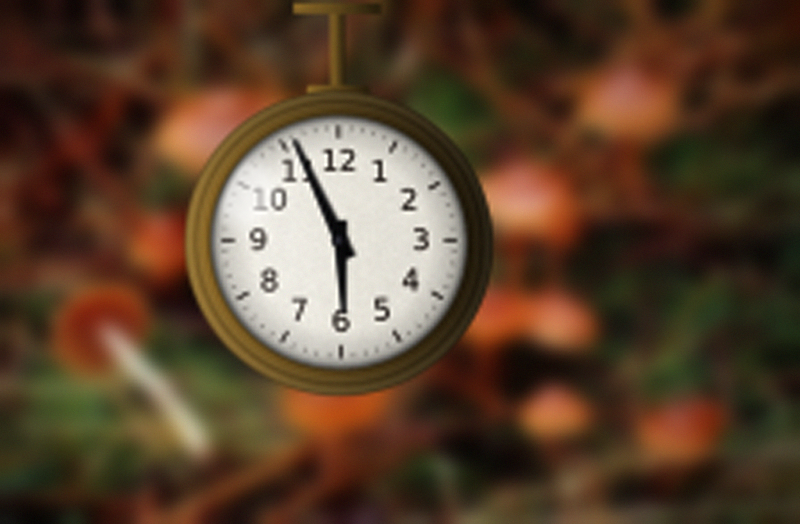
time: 5:56
